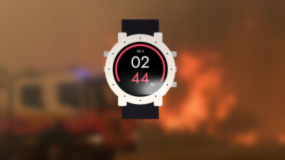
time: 2:44
